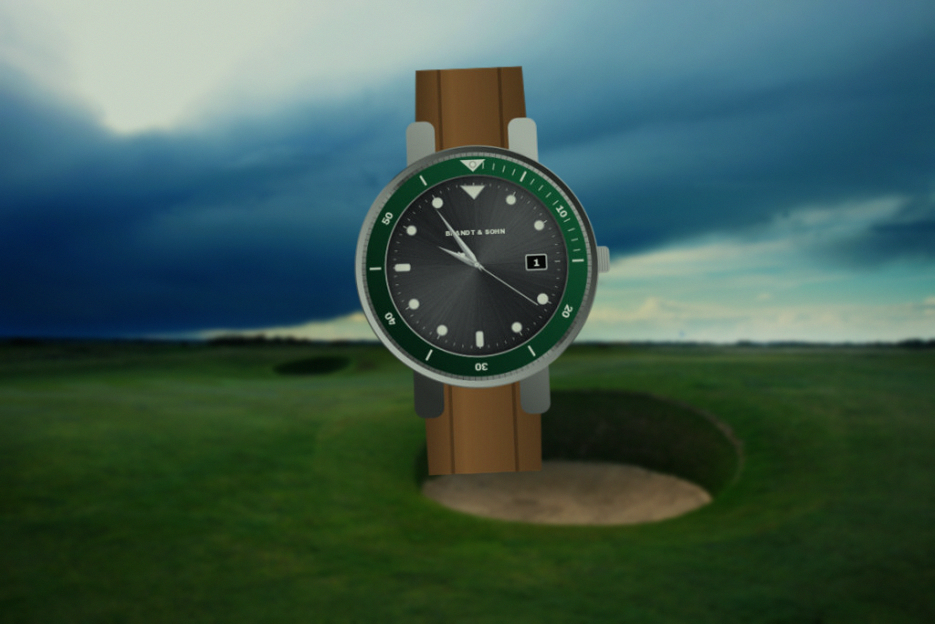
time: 9:54:21
